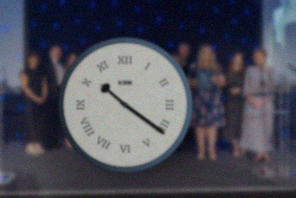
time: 10:21
